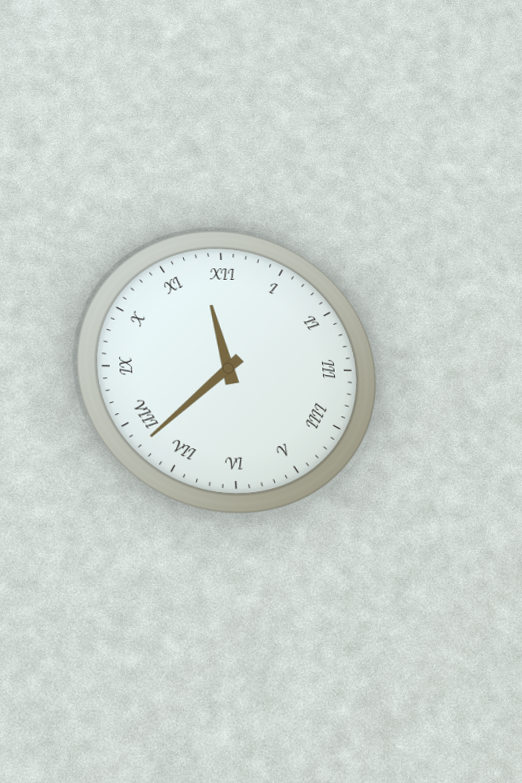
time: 11:38
